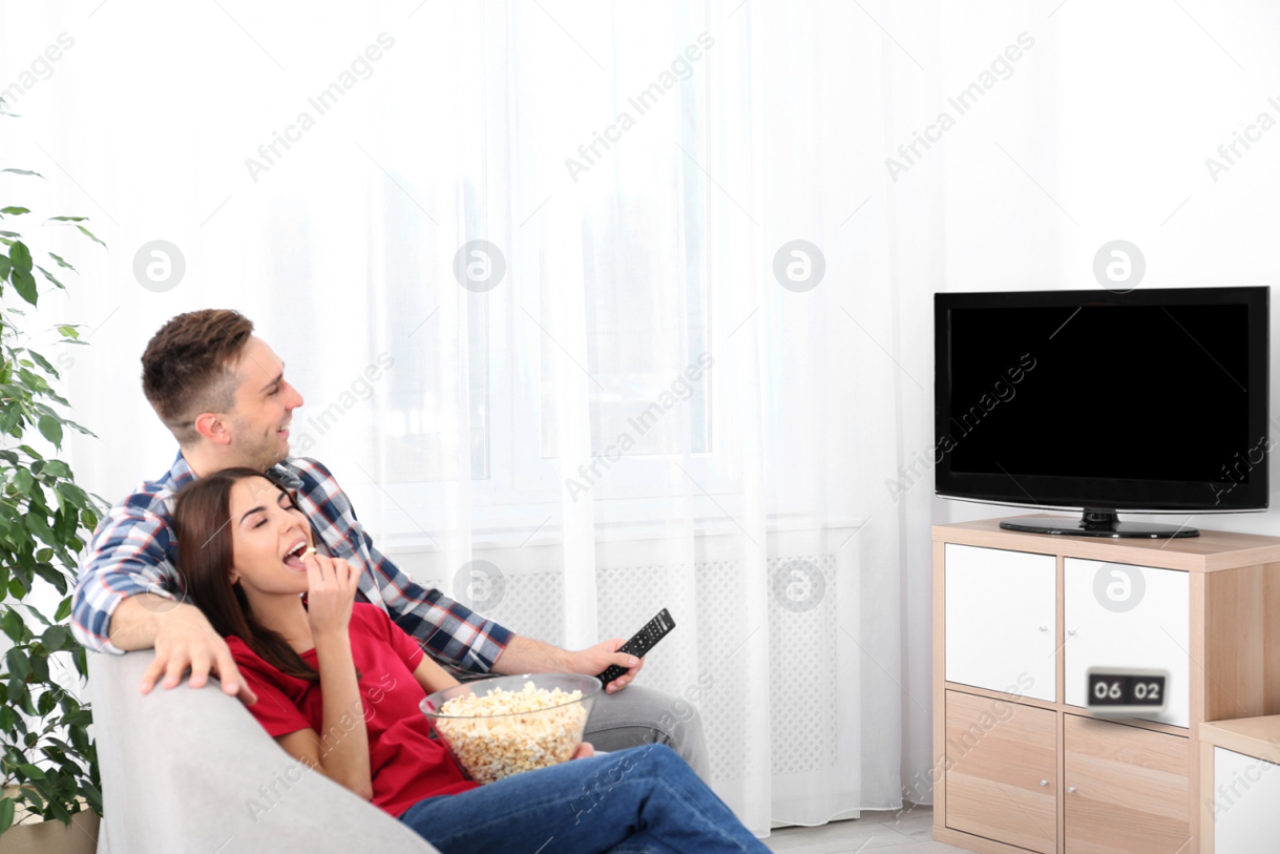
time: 6:02
